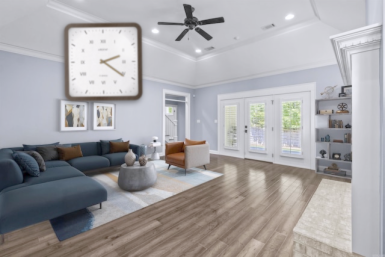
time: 2:21
